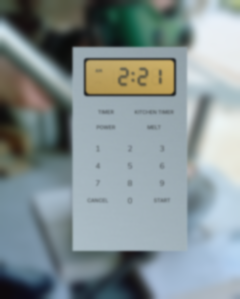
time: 2:21
